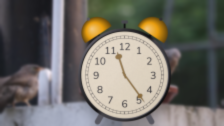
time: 11:24
